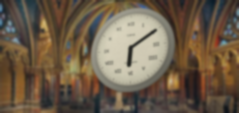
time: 6:10
